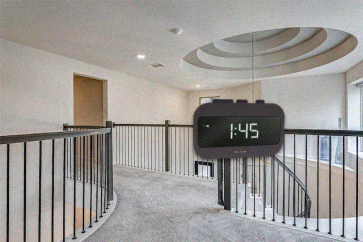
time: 1:45
